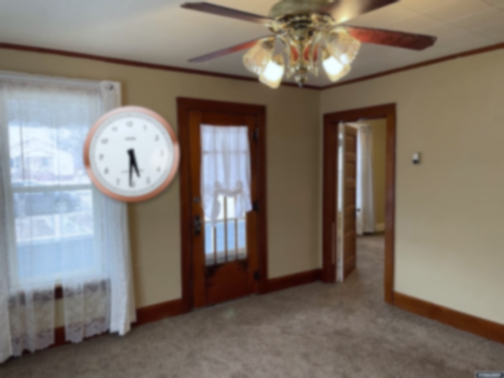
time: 5:31
